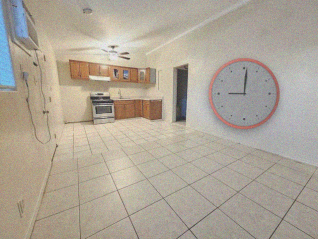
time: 9:01
